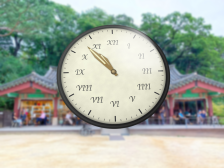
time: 10:53
